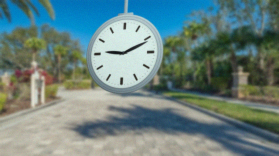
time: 9:11
